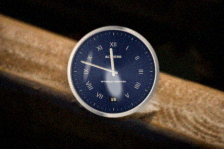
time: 11:48
